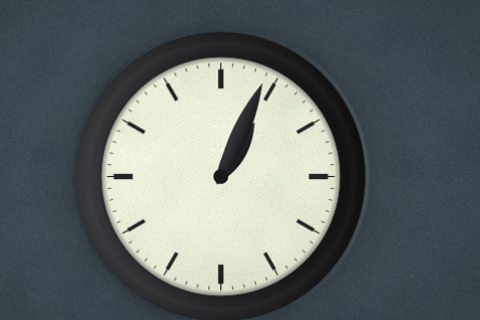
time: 1:04
